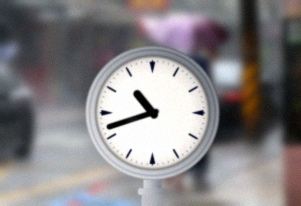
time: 10:42
